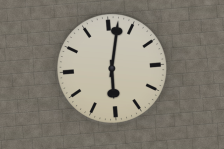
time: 6:02
